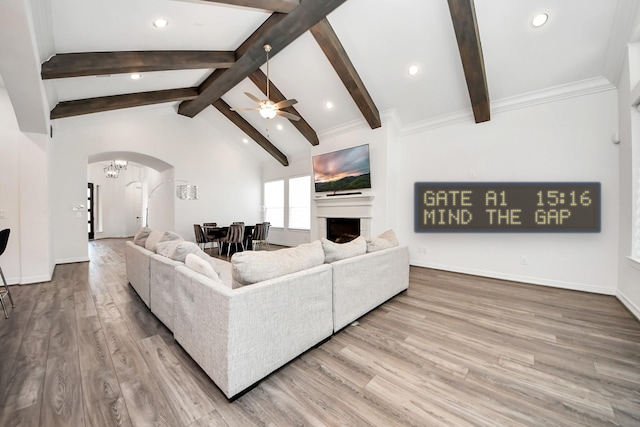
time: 15:16
